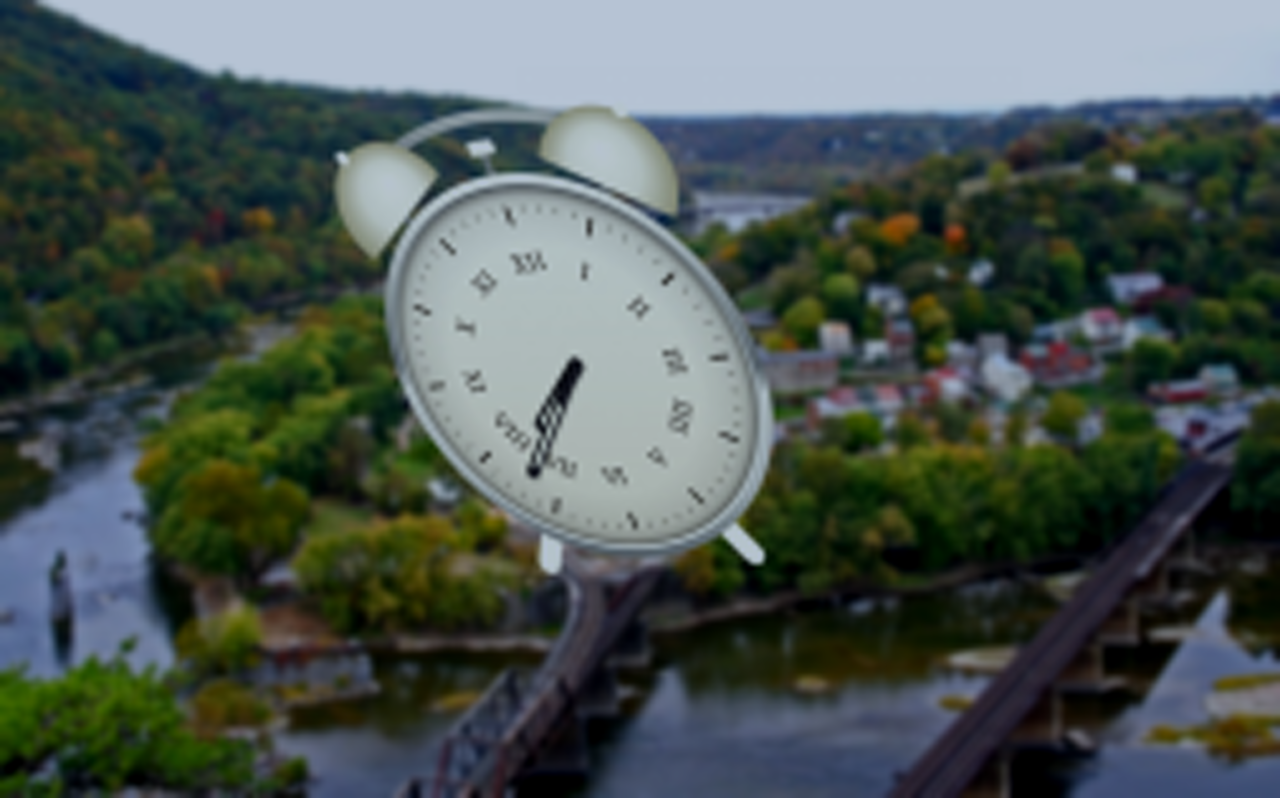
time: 7:37
